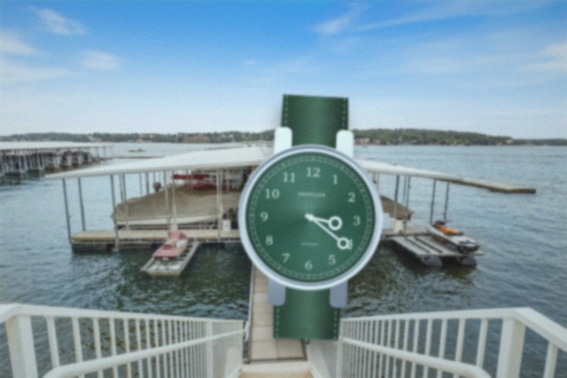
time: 3:21
